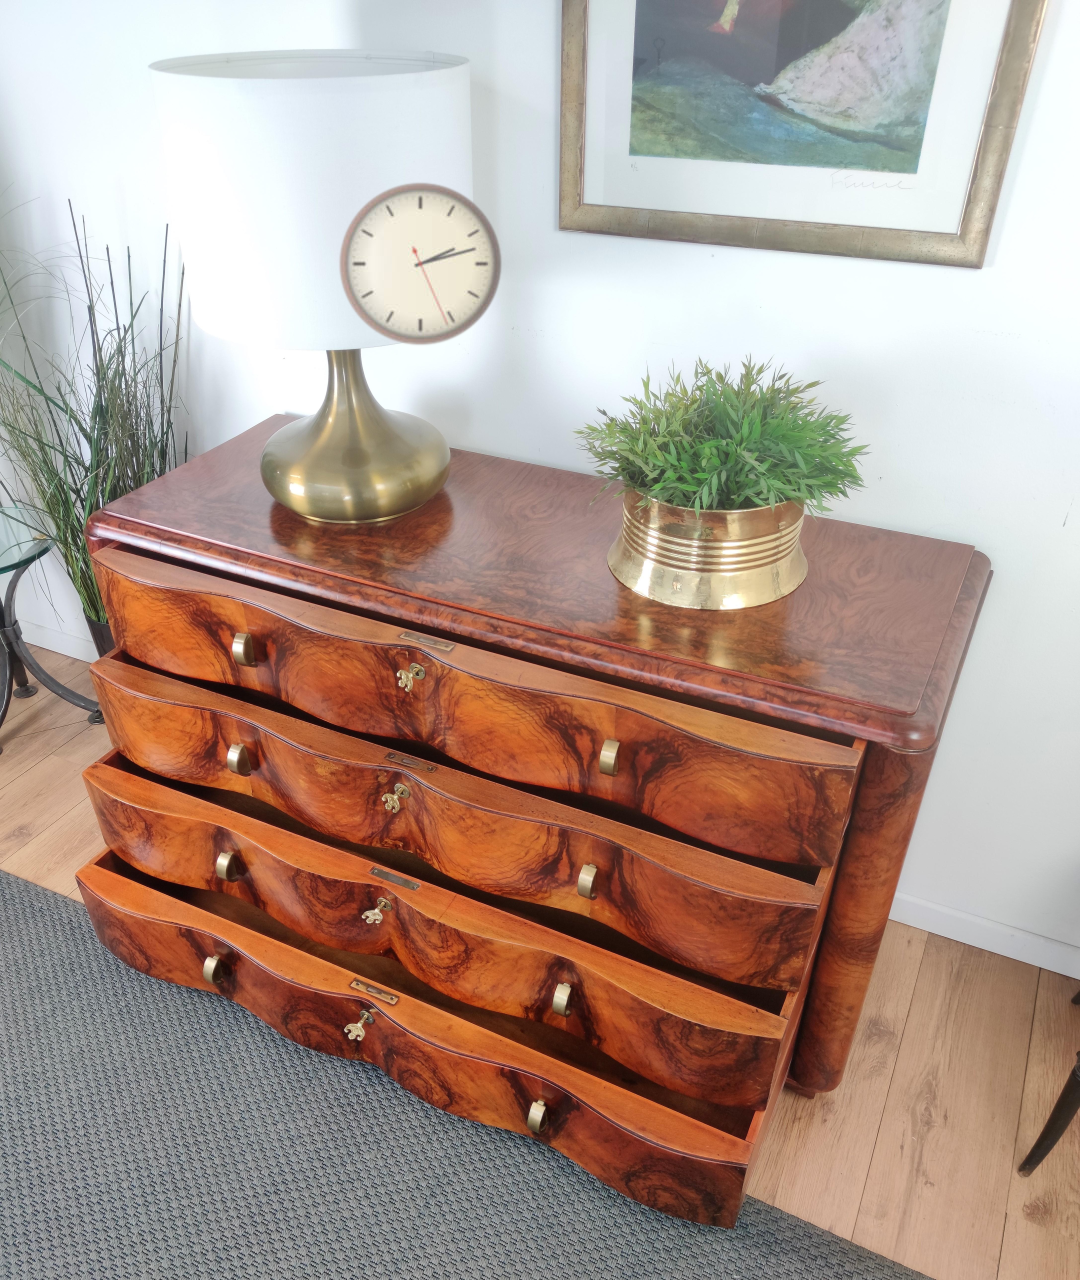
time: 2:12:26
